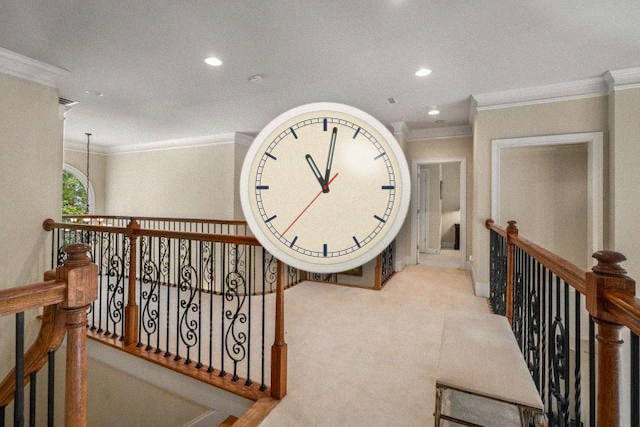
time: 11:01:37
